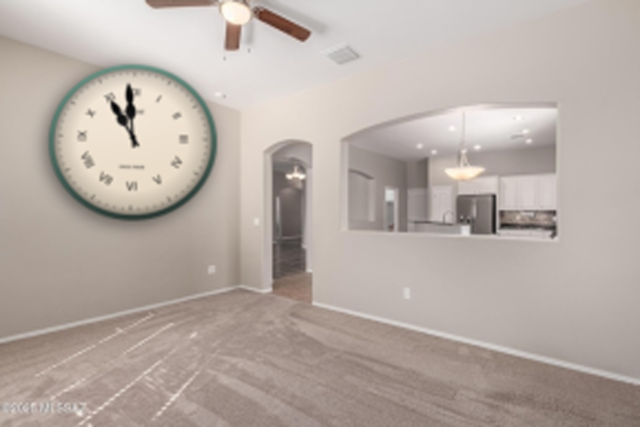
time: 10:59
